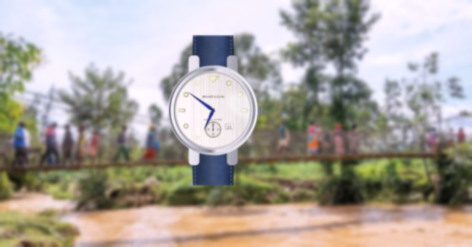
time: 6:51
